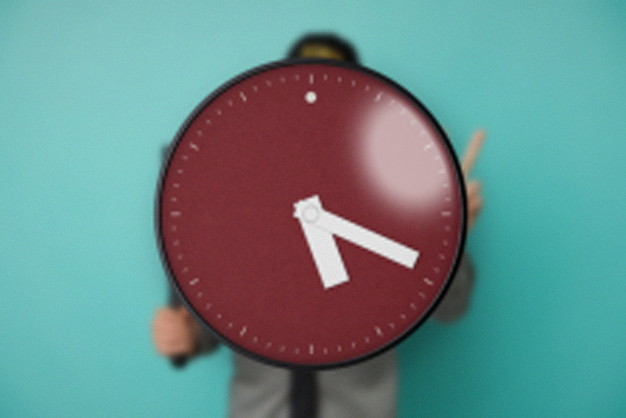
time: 5:19
